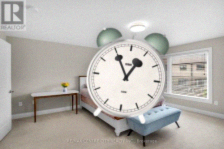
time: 12:55
